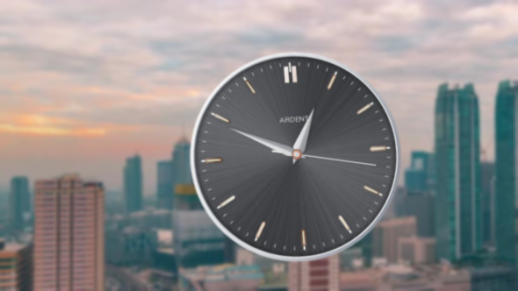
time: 12:49:17
